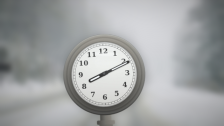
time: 8:11
